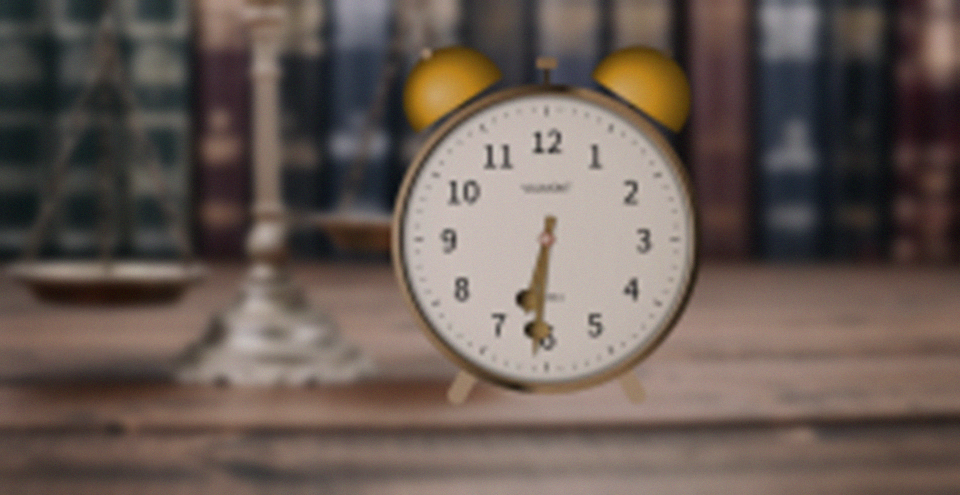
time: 6:31
